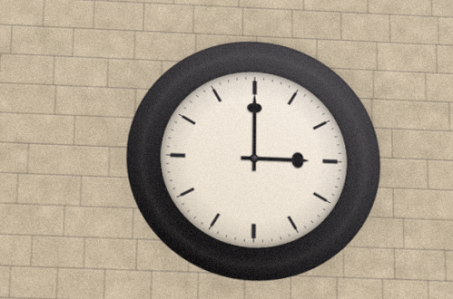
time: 3:00
